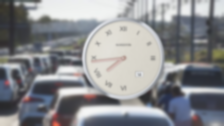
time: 7:44
